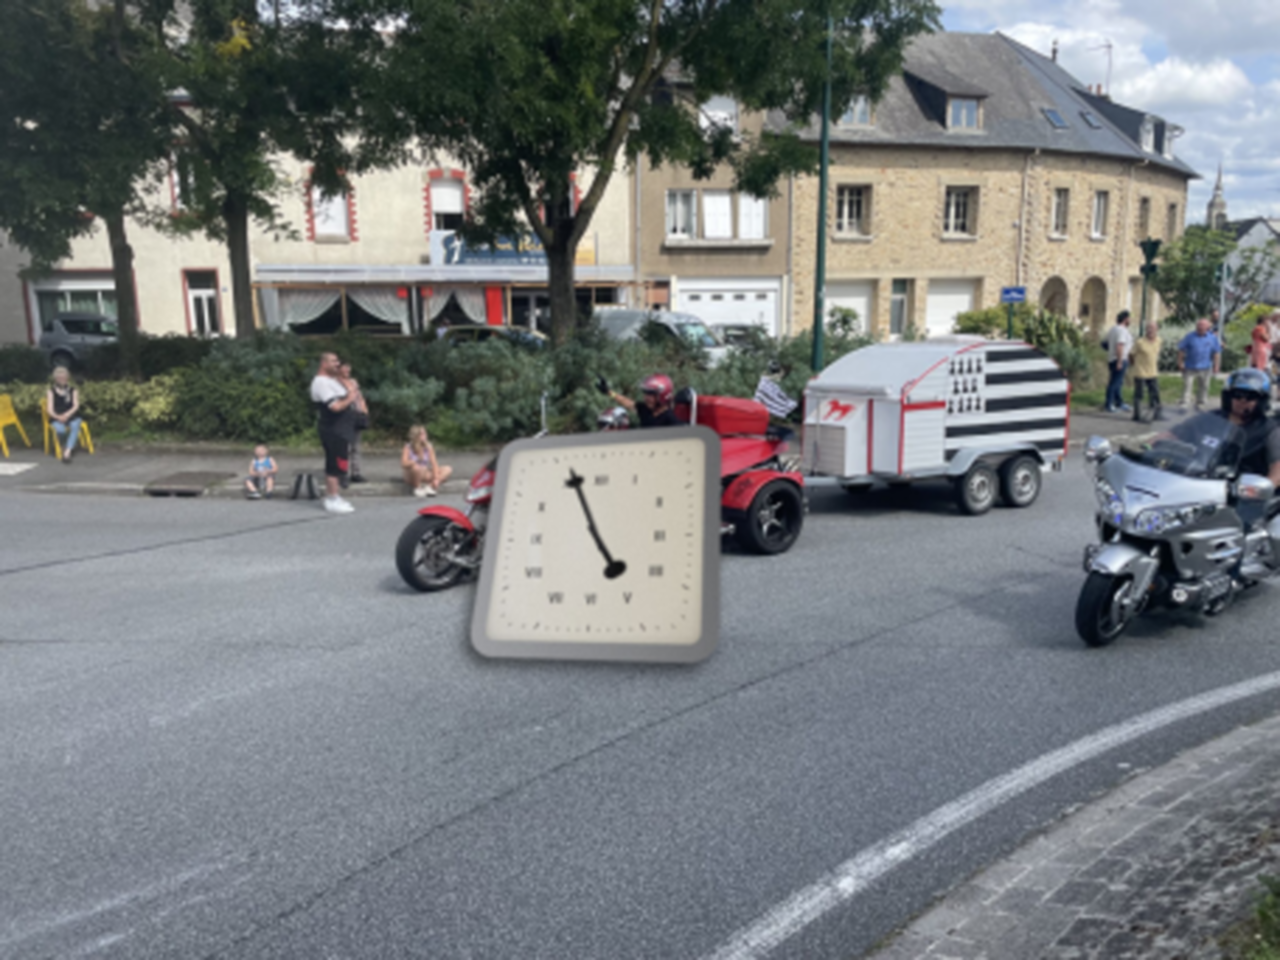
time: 4:56
